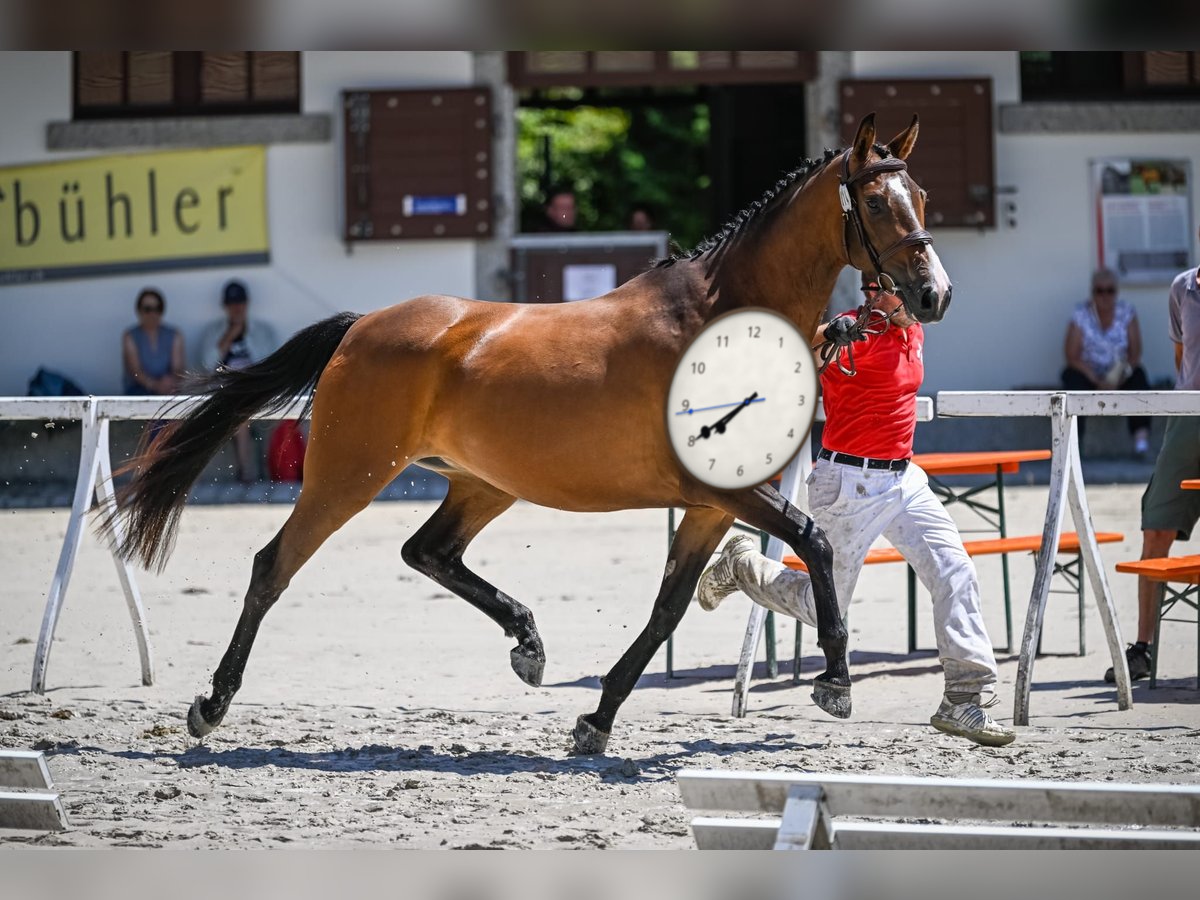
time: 7:39:44
